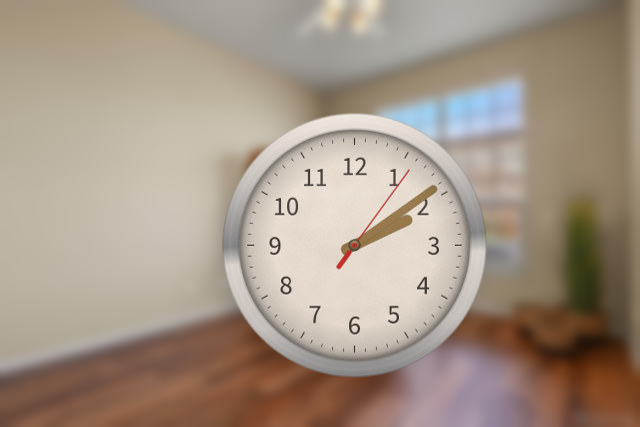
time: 2:09:06
